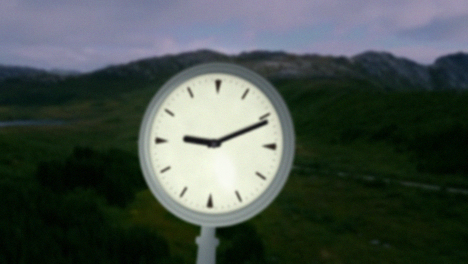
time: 9:11
